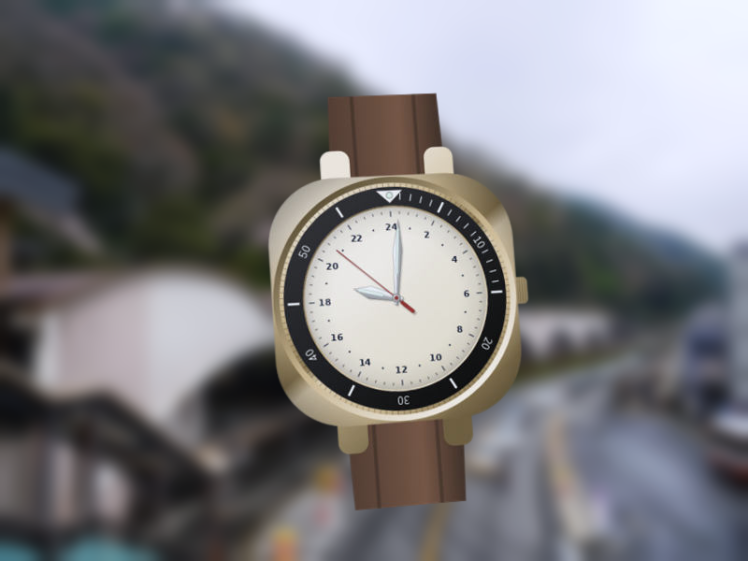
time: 19:00:52
